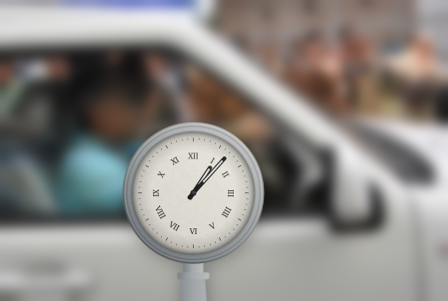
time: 1:07
